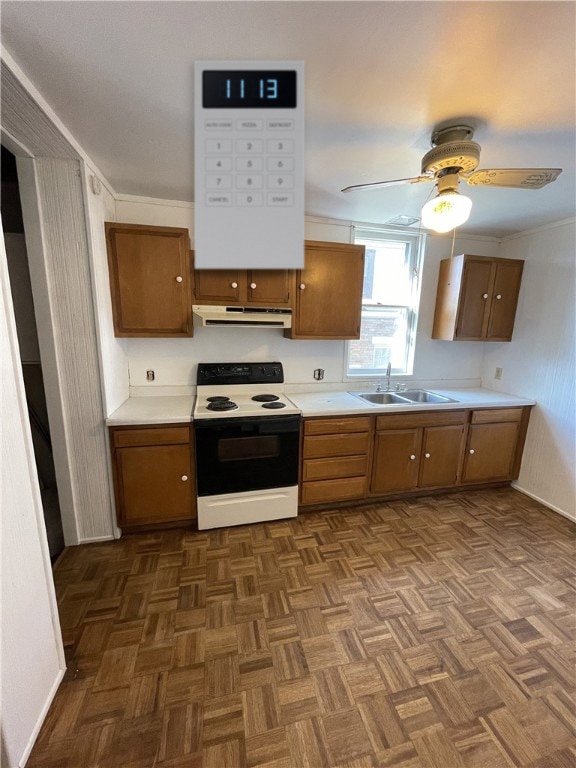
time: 11:13
